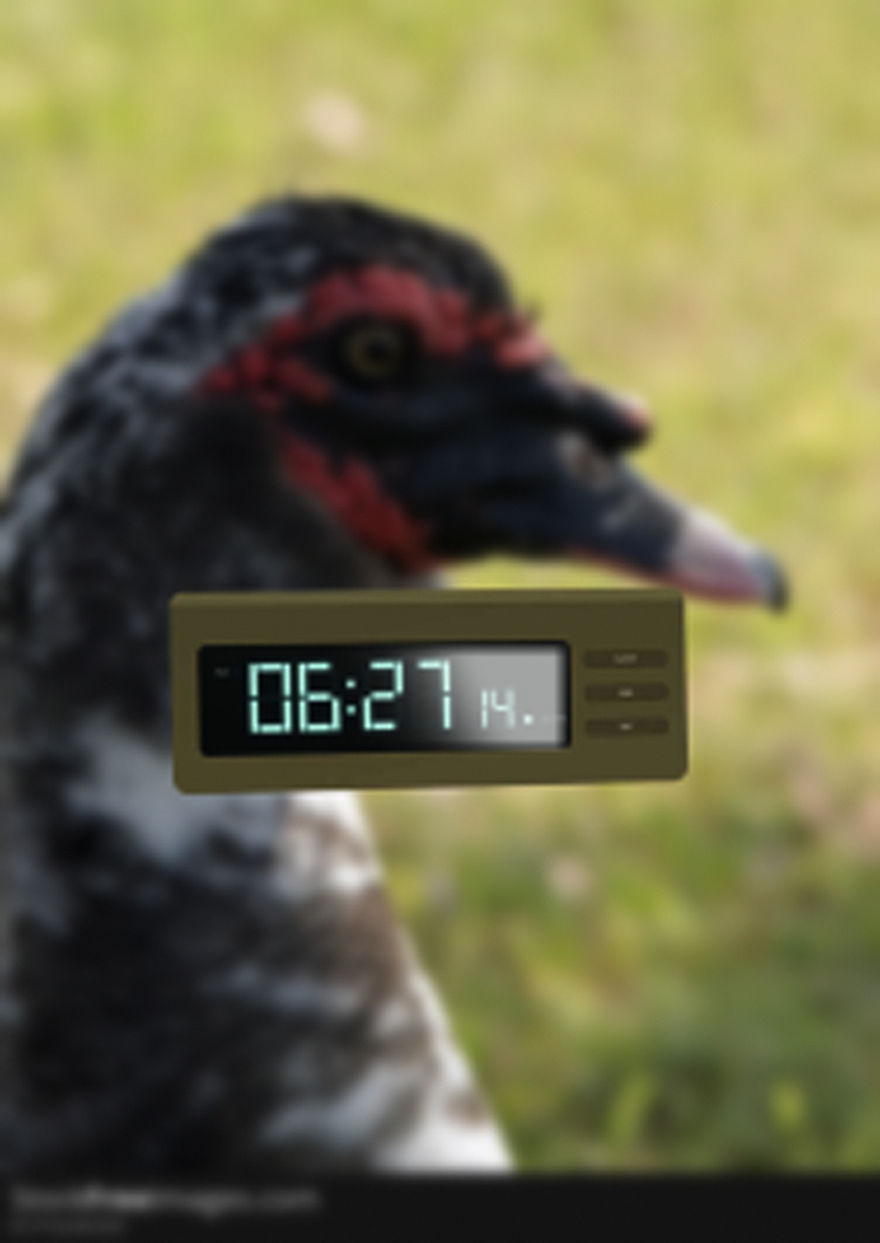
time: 6:27:14
